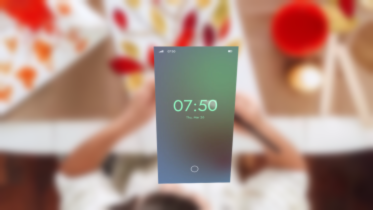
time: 7:50
